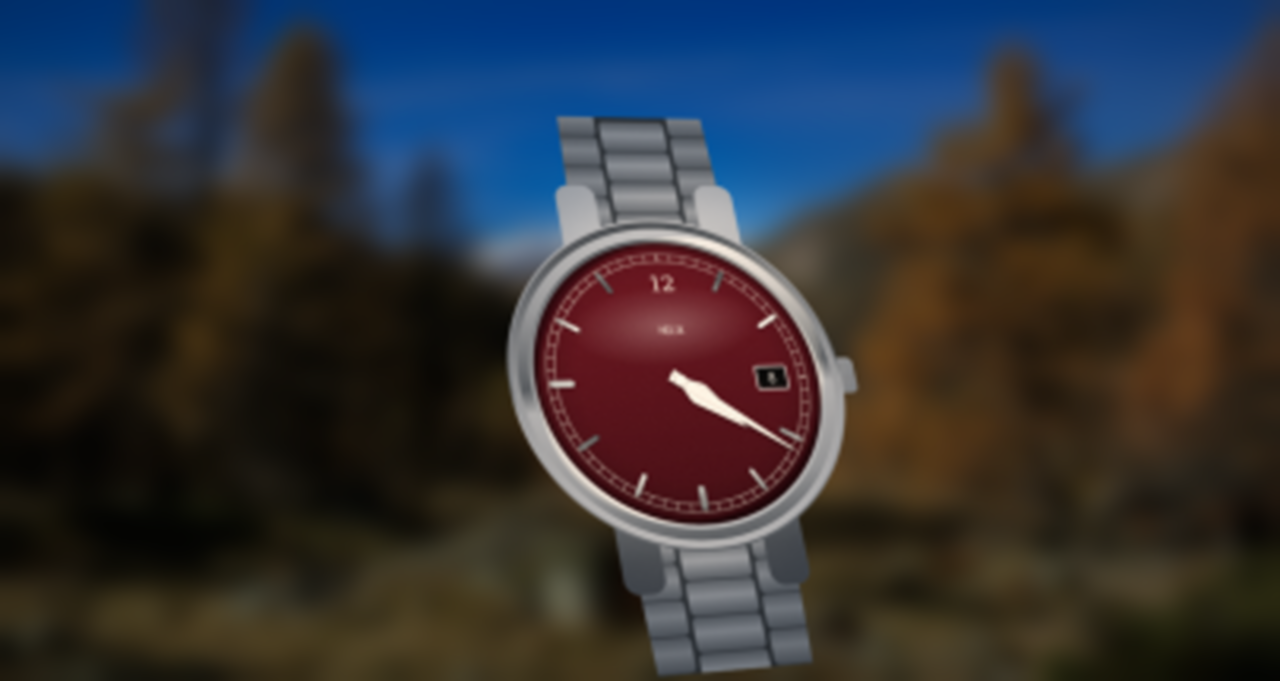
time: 4:21
